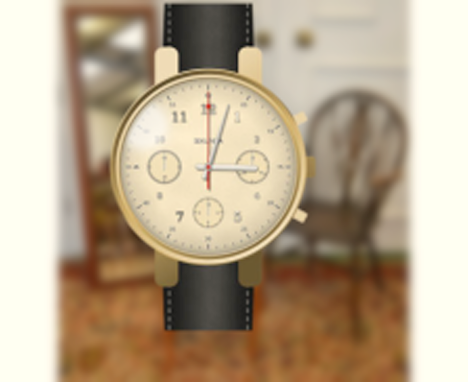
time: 3:03
